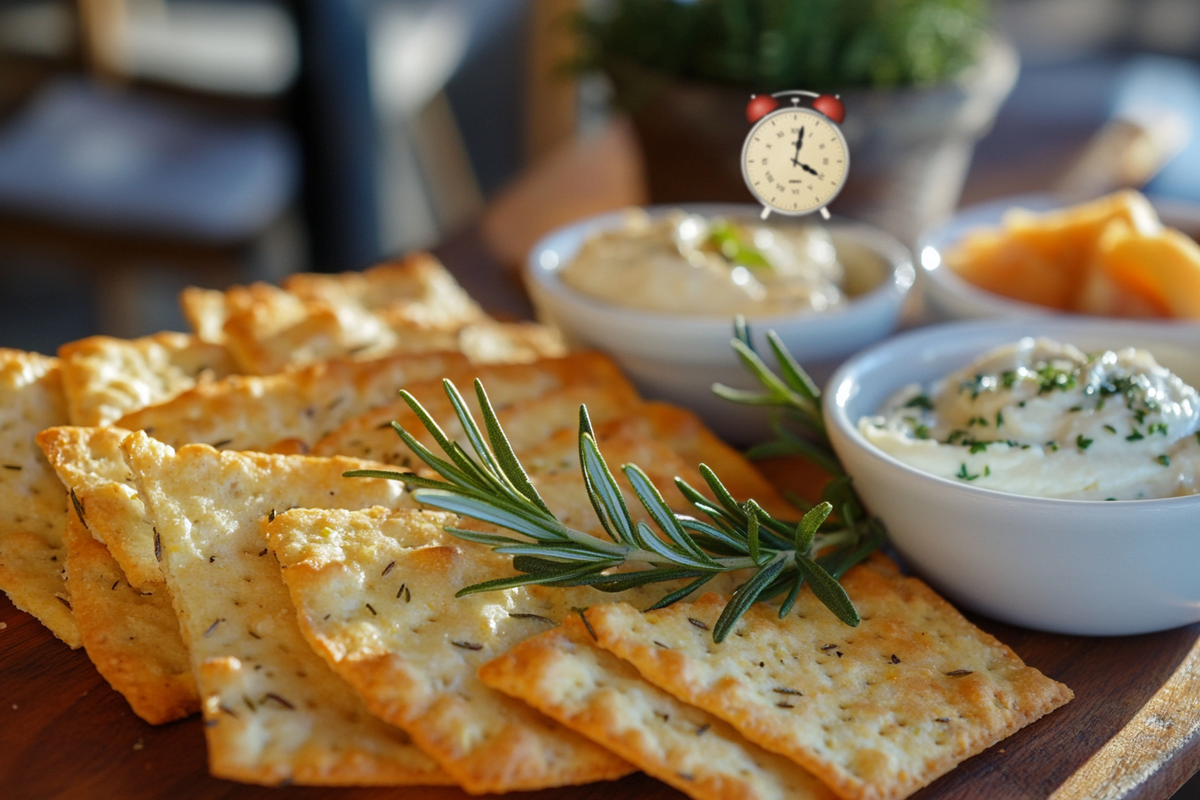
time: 4:02
